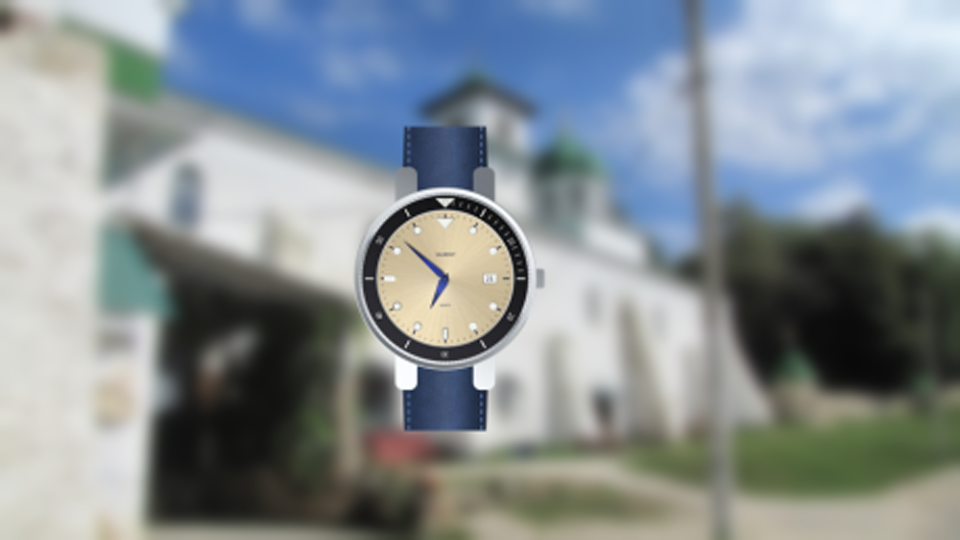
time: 6:52
